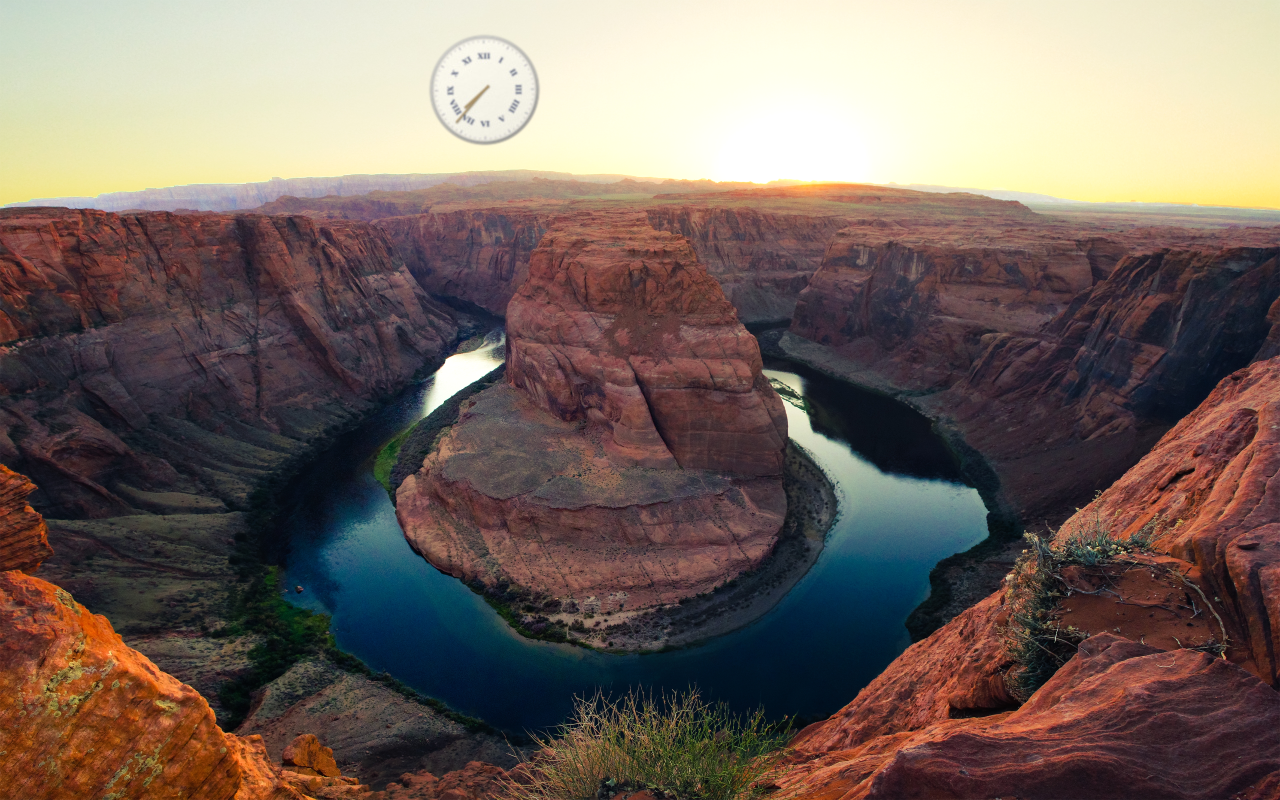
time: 7:37
